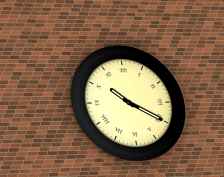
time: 10:20
